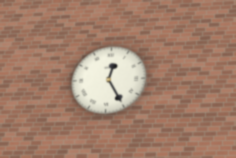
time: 12:25
